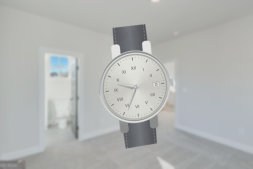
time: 9:34
